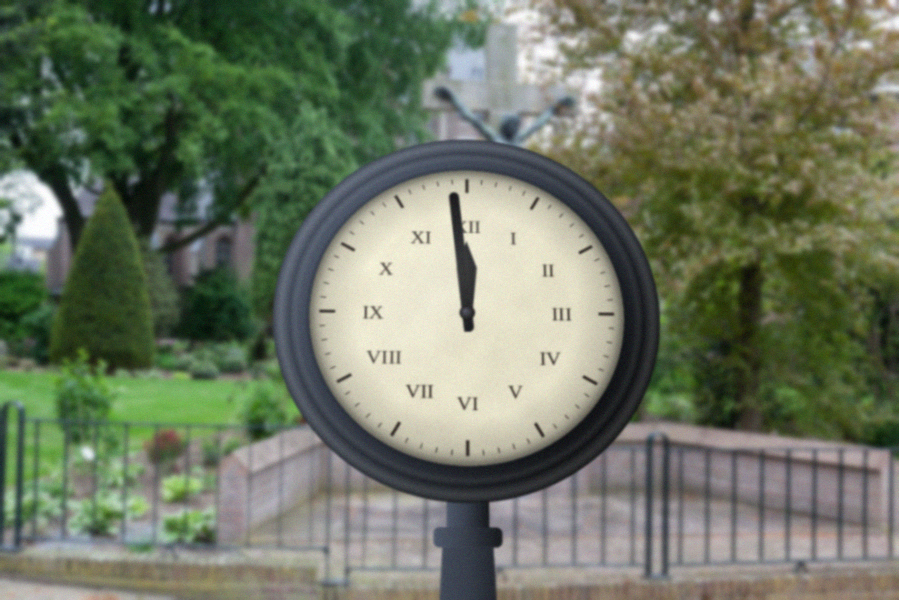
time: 11:59
